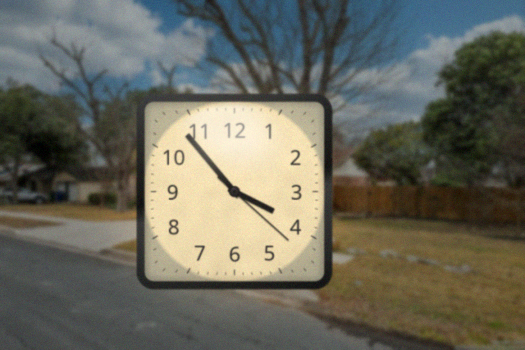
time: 3:53:22
